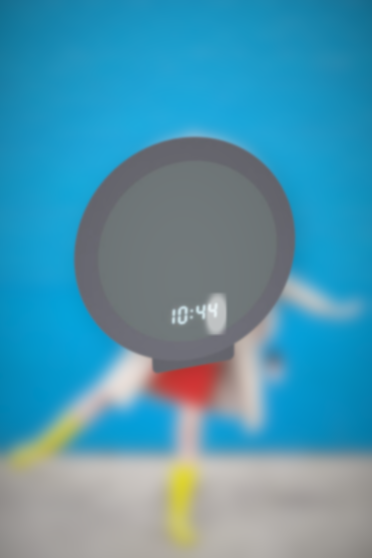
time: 10:44
